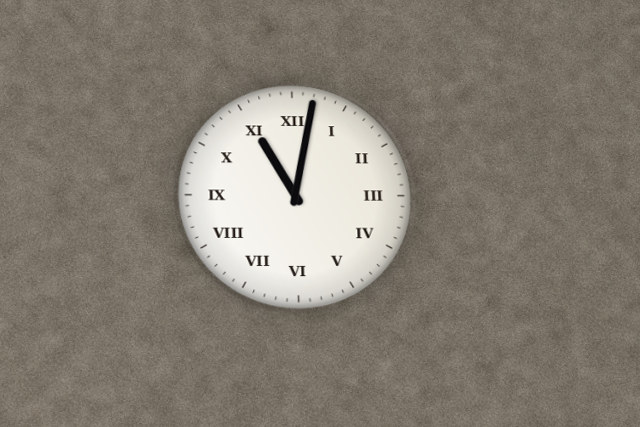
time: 11:02
